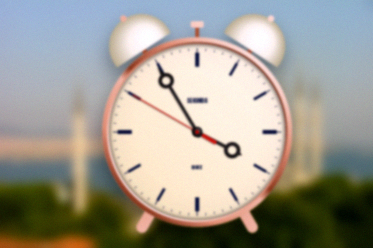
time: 3:54:50
